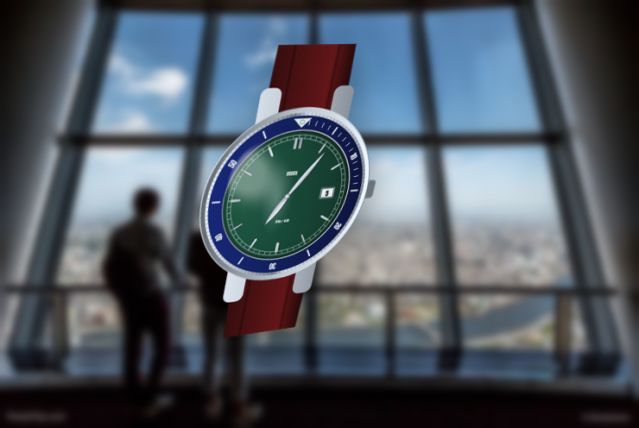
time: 7:06
